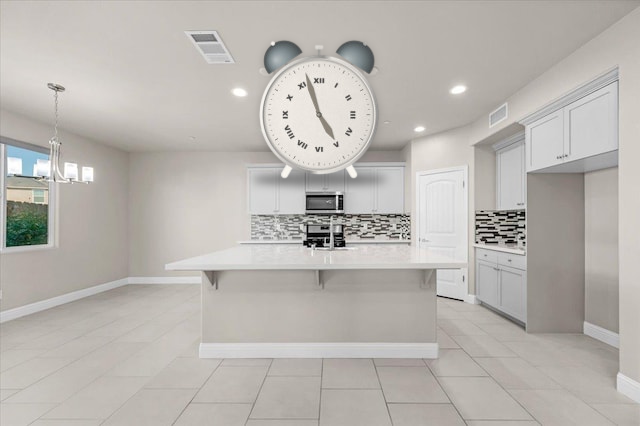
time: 4:57
